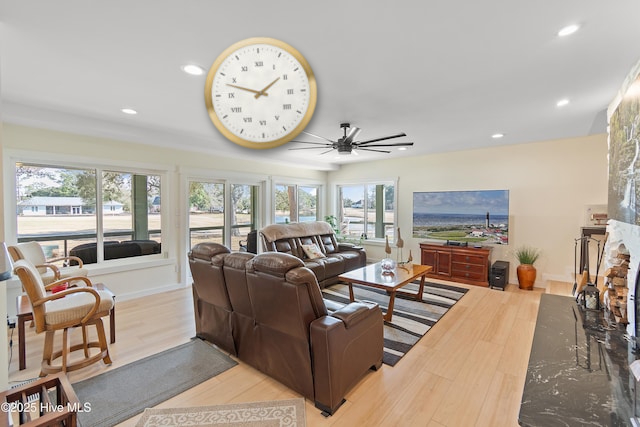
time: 1:48
